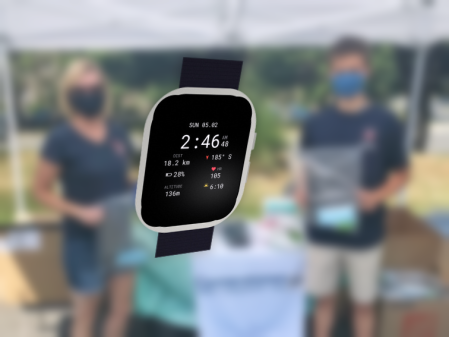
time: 2:46
